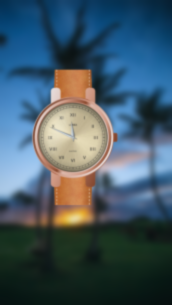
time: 11:49
